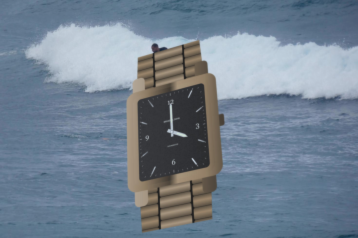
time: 4:00
